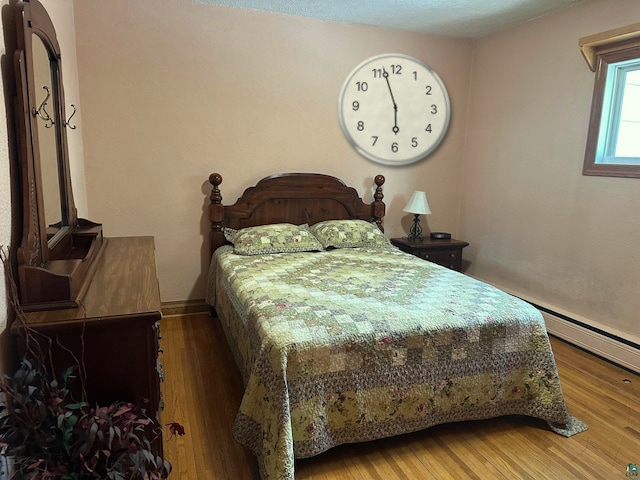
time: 5:57
